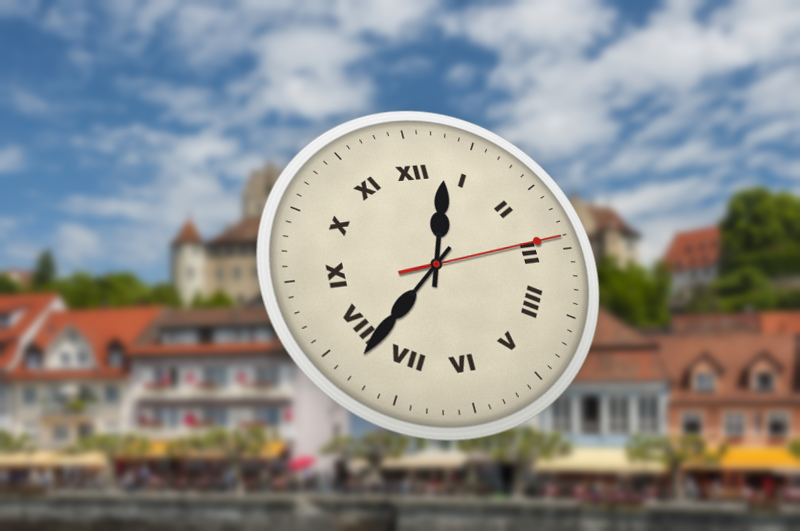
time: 12:38:14
